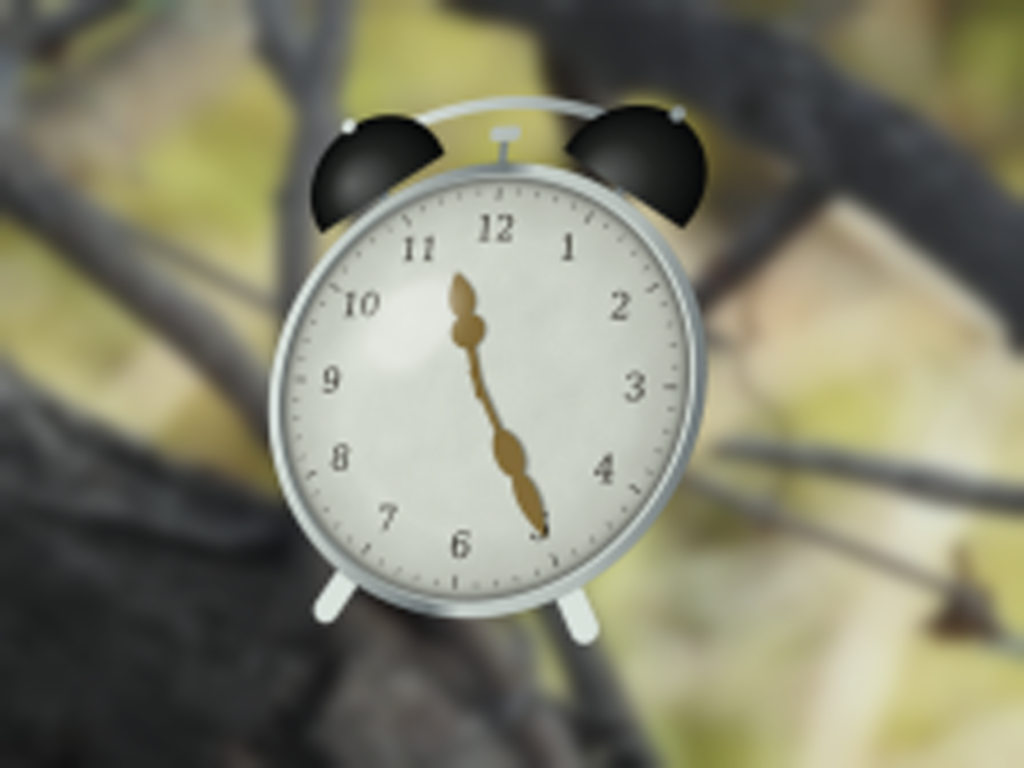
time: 11:25
